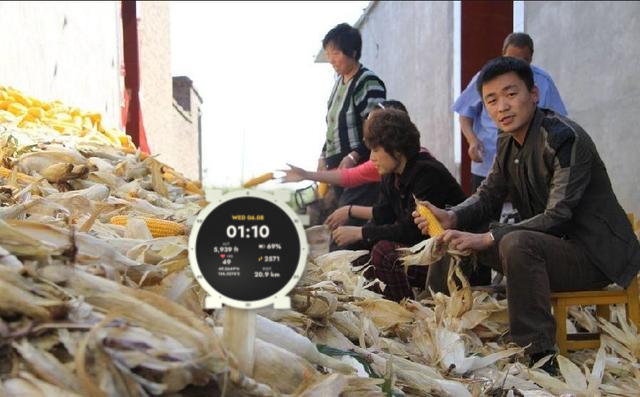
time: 1:10
